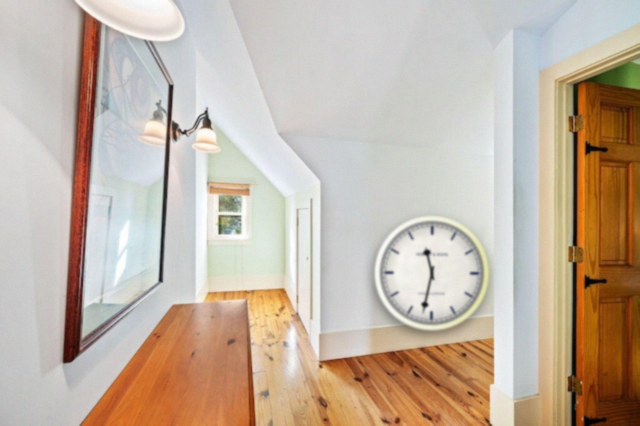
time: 11:32
